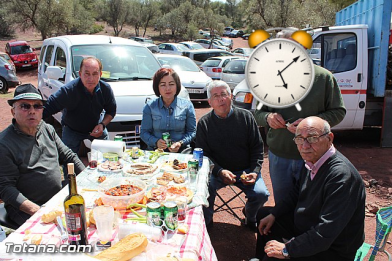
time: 5:08
